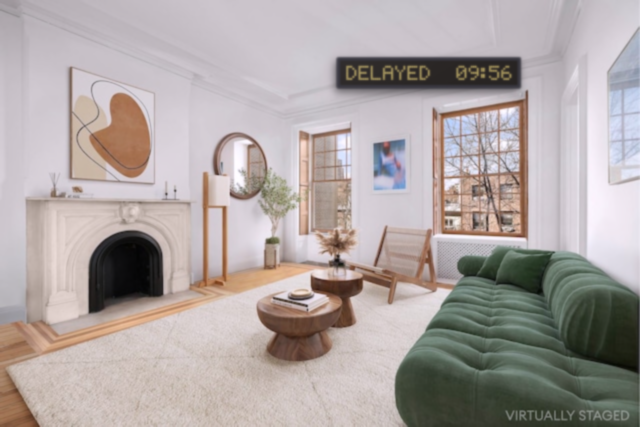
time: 9:56
